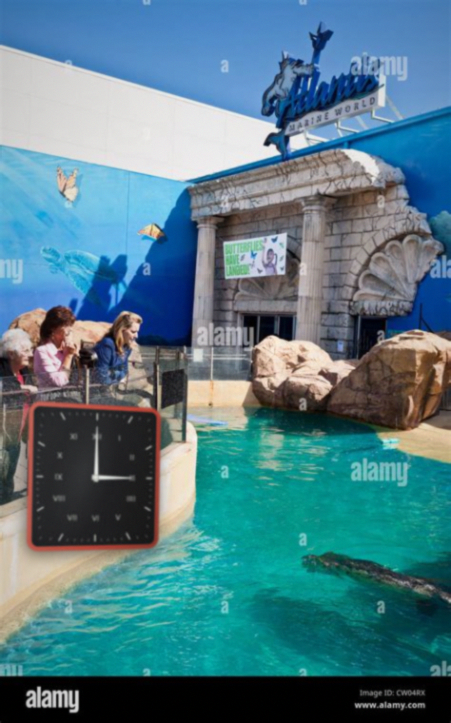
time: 3:00
